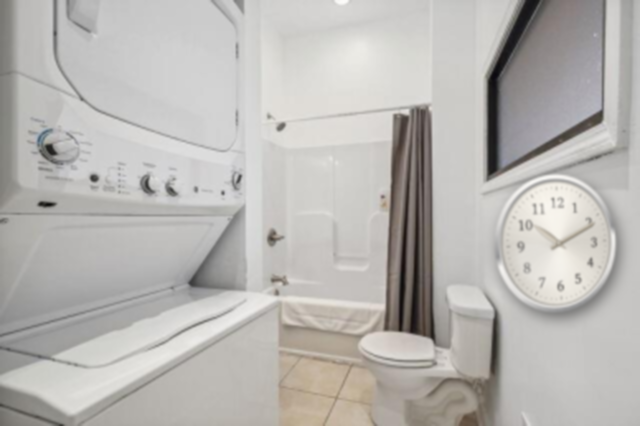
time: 10:11
